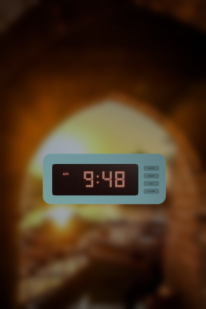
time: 9:48
